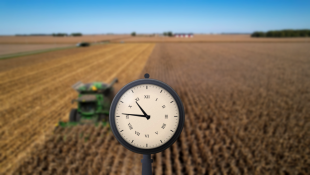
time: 10:46
